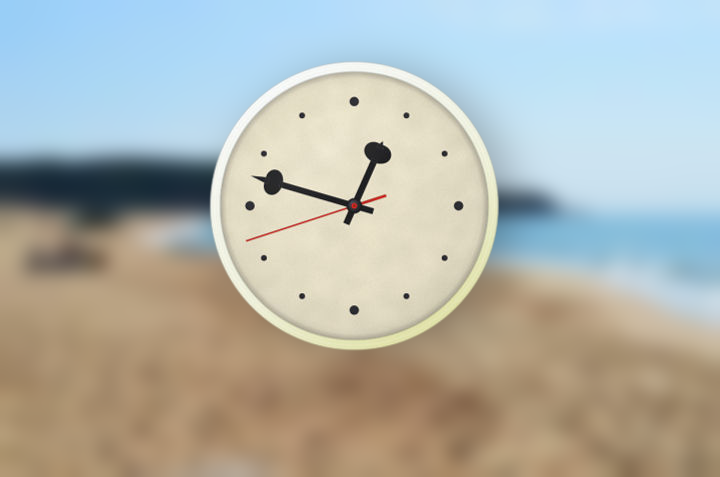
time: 12:47:42
